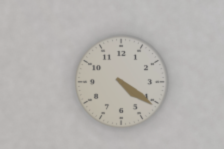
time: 4:21
